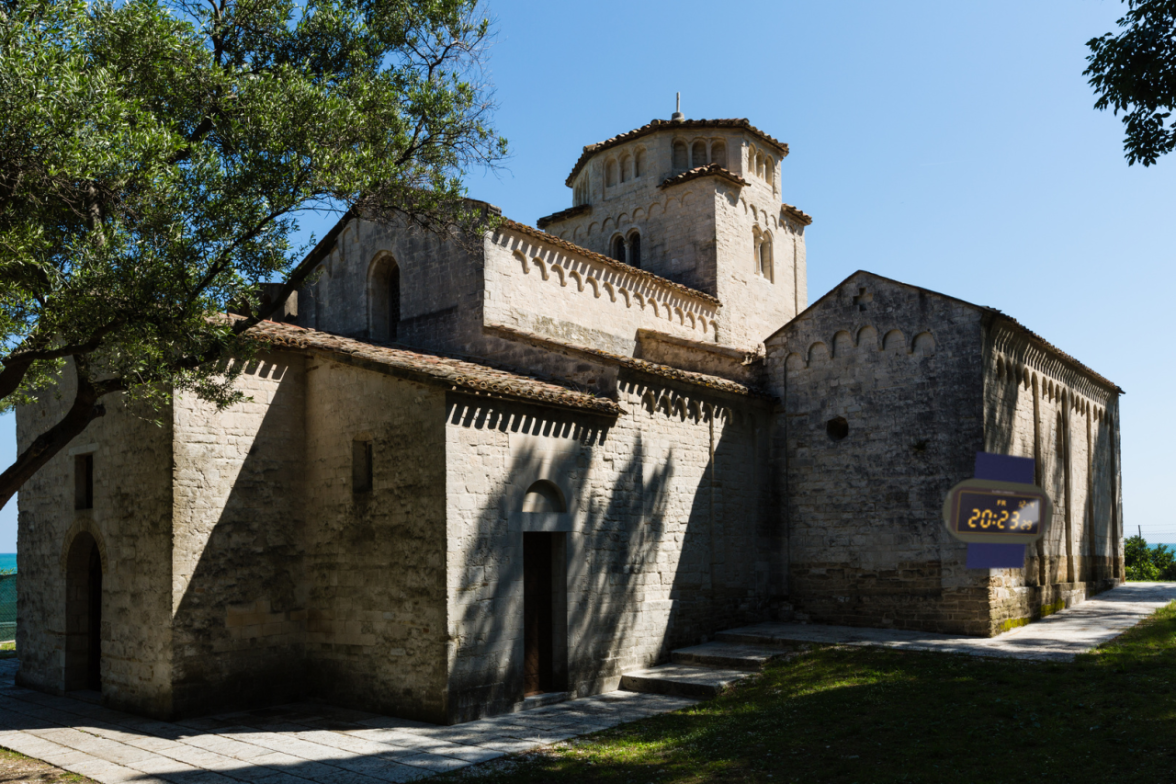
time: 20:23
